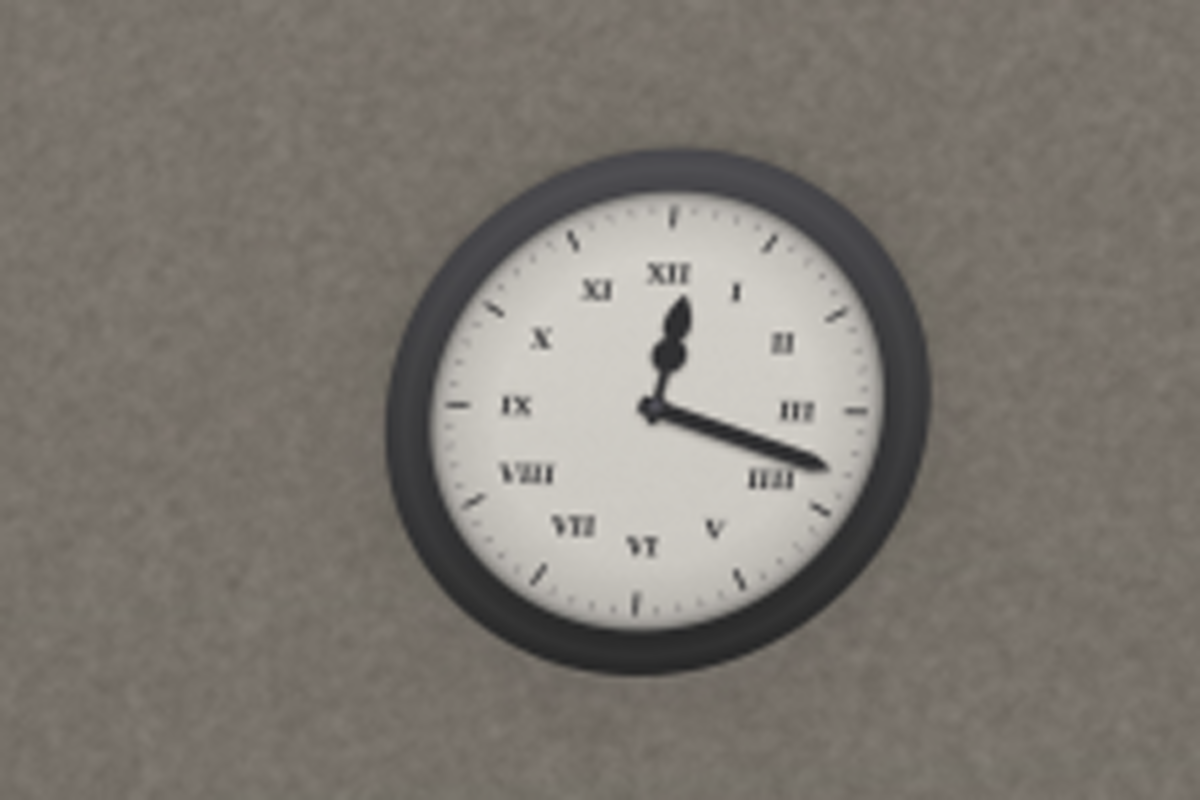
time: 12:18
